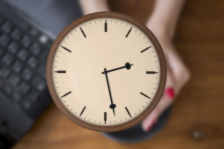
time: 2:28
